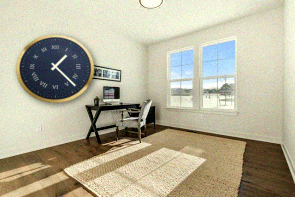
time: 1:23
